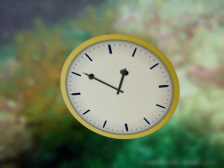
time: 12:51
